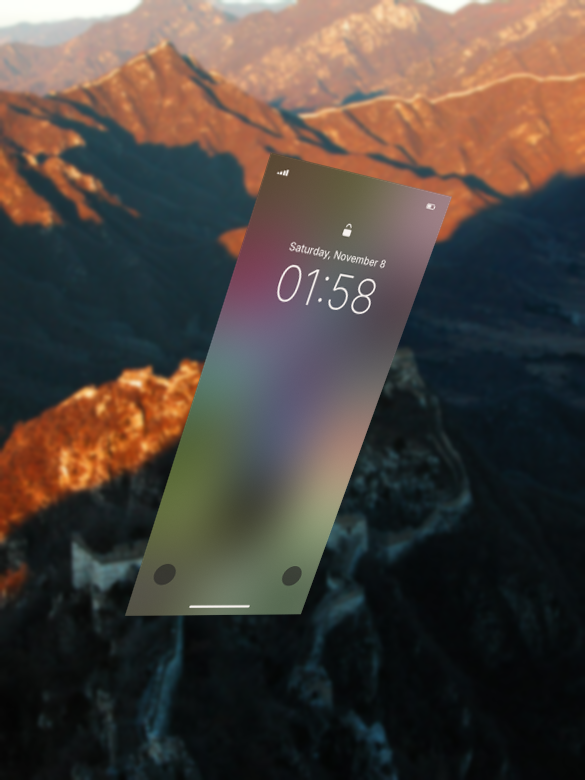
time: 1:58
